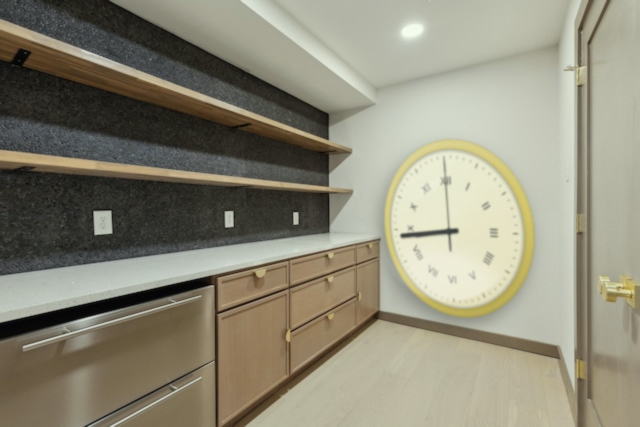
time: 8:44:00
